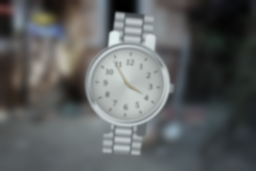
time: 3:54
